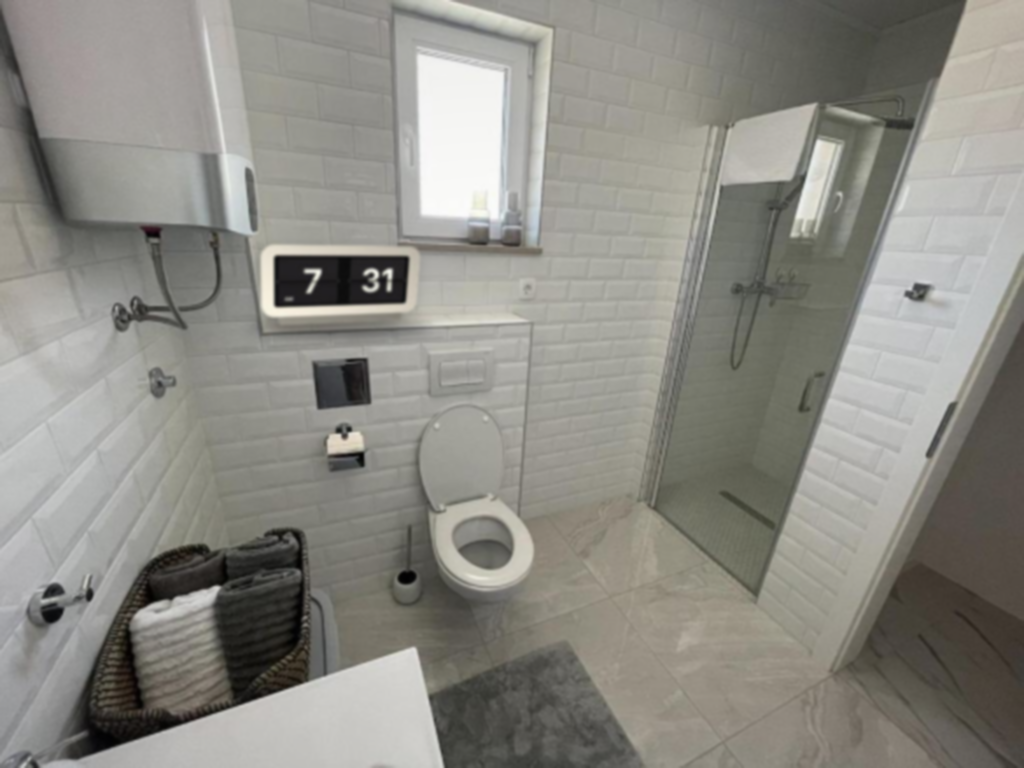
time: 7:31
